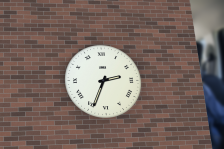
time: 2:34
